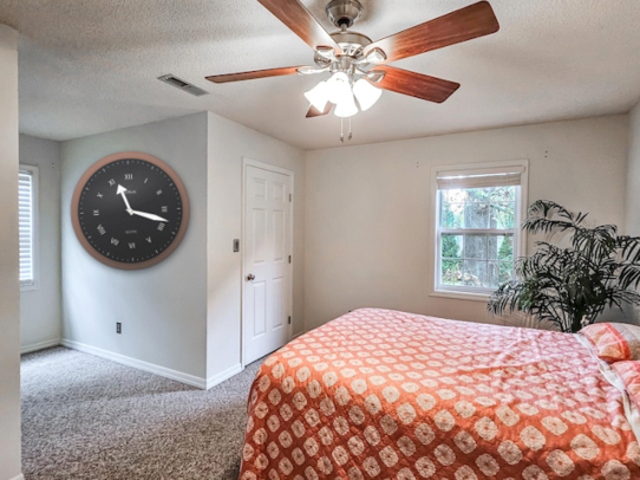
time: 11:18
